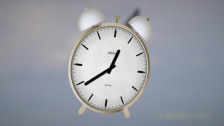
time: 12:39
